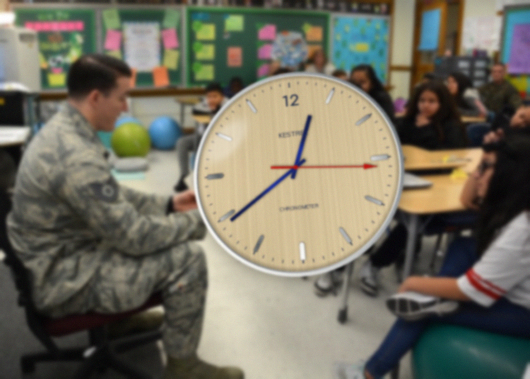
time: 12:39:16
